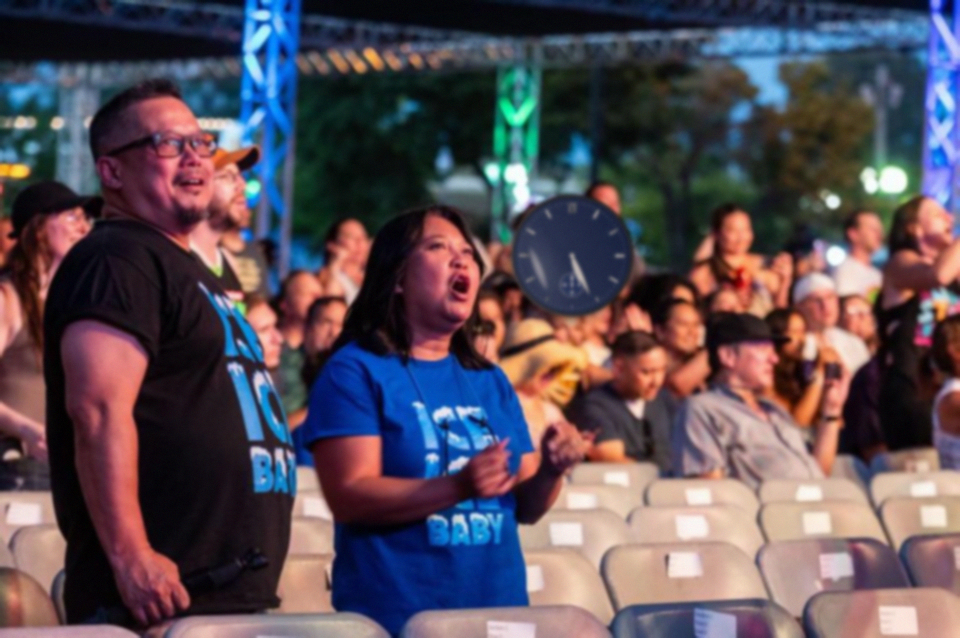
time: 5:26
